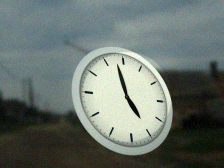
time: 4:58
